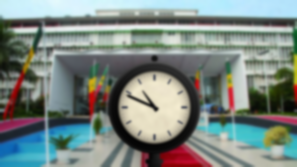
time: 10:49
